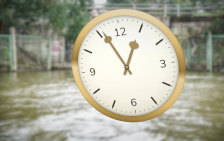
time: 12:56
